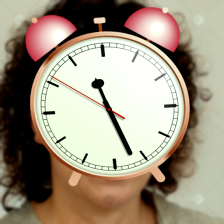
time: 11:26:51
